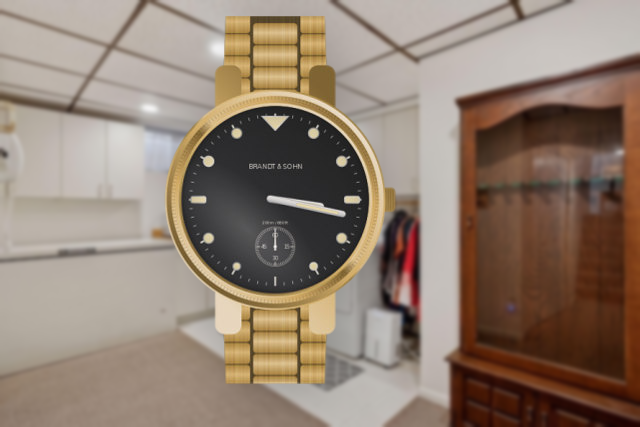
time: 3:17
